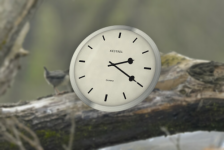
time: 2:20
